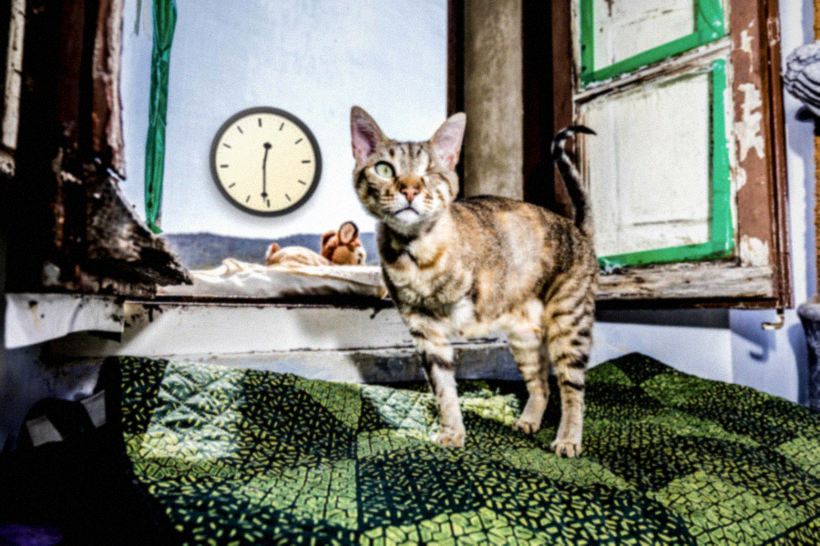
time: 12:31
